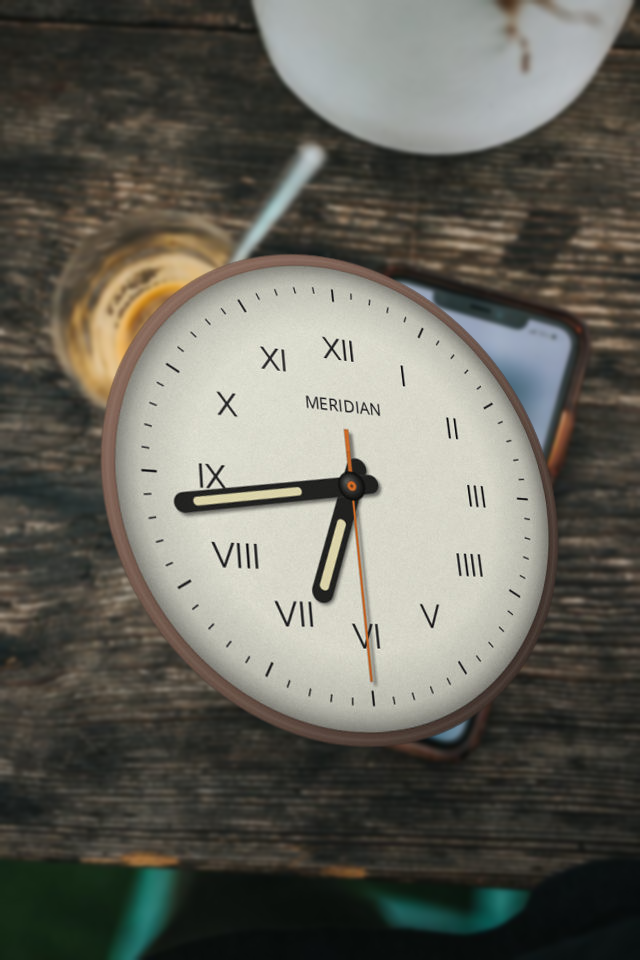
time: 6:43:30
